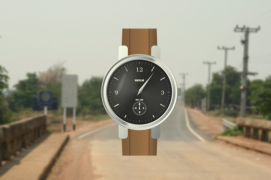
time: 1:06
